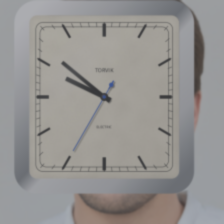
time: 9:51:35
